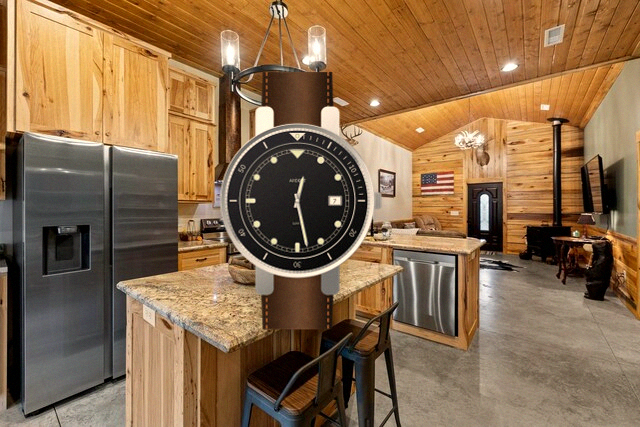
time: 12:28
